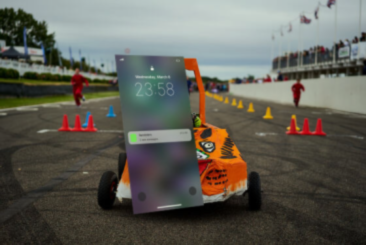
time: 23:58
